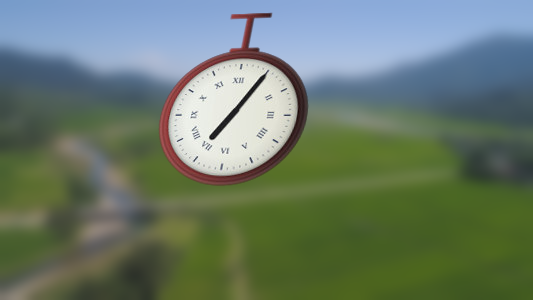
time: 7:05
